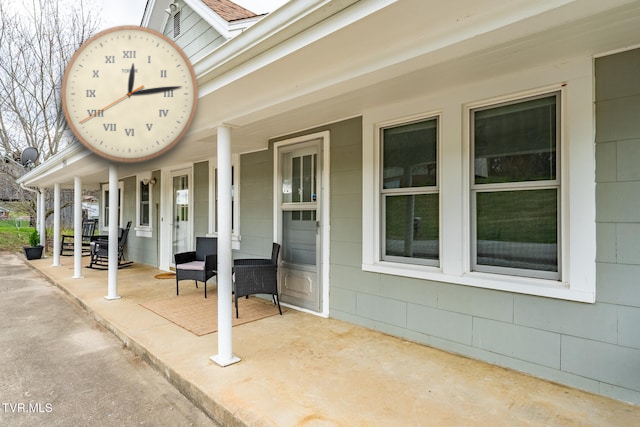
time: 12:13:40
